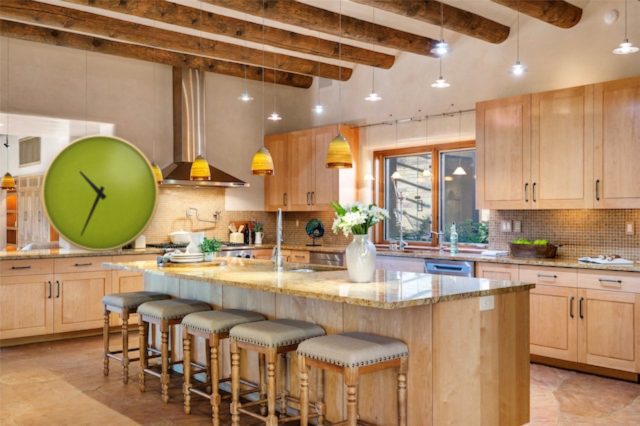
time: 10:34
